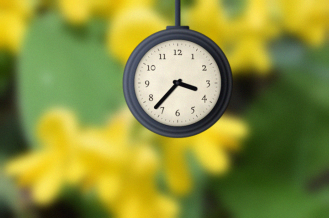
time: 3:37
